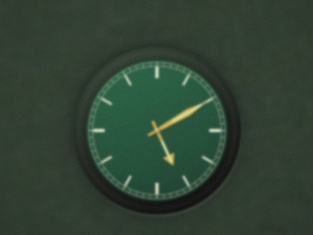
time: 5:10
